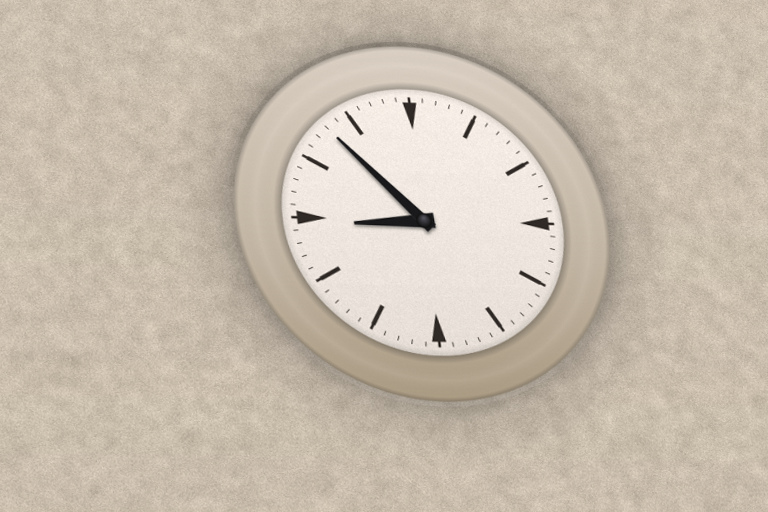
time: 8:53
